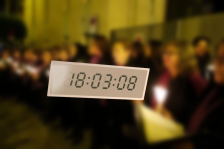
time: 18:03:08
